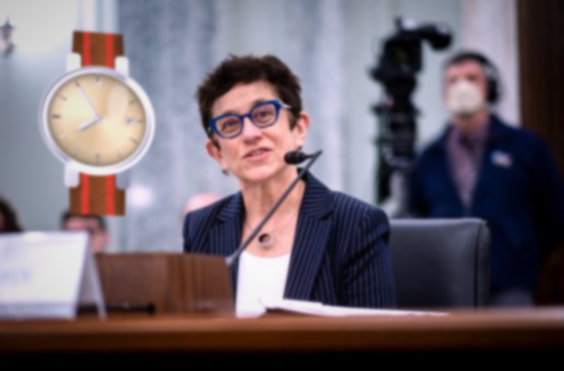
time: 7:55
